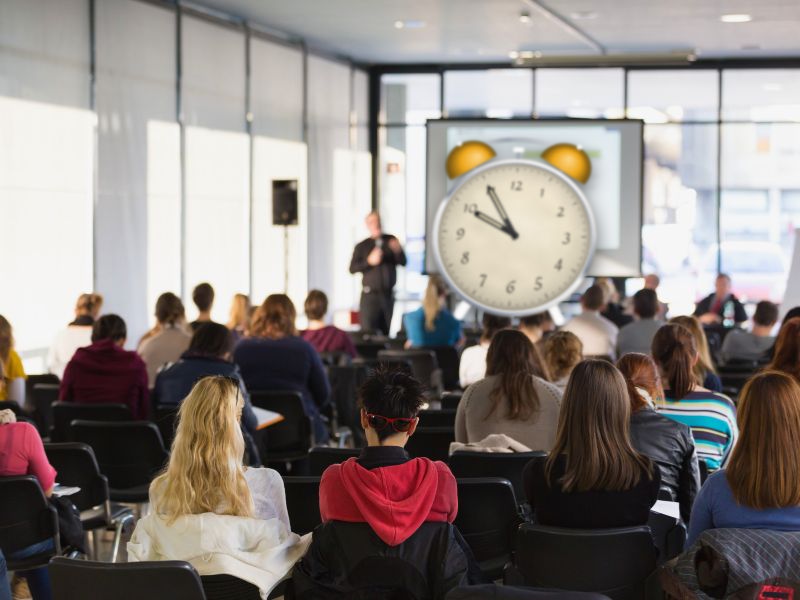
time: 9:55
